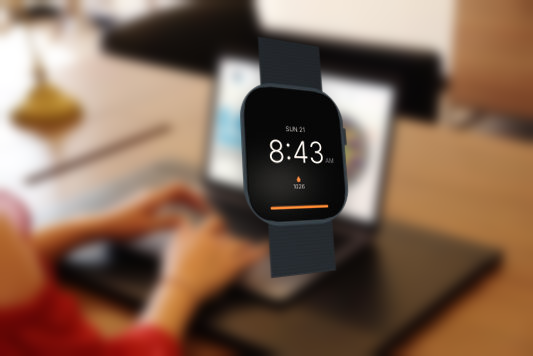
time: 8:43
